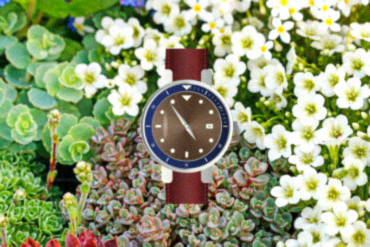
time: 4:54
